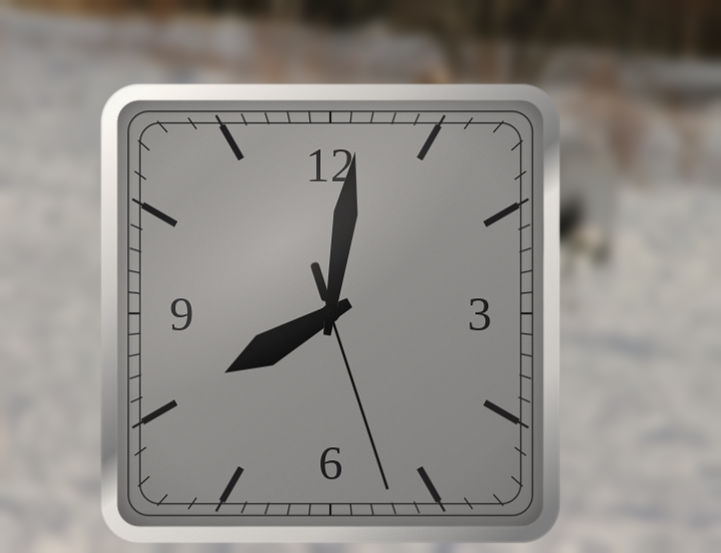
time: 8:01:27
